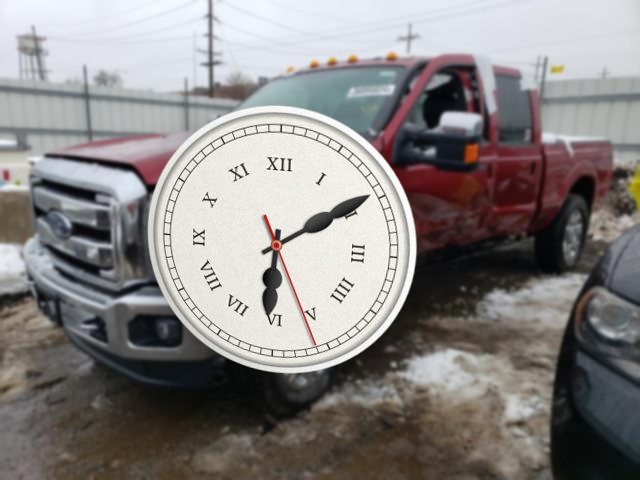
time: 6:09:26
